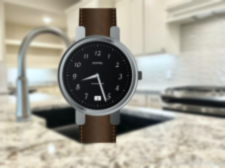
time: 8:27
